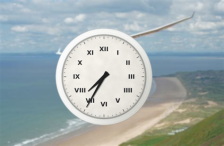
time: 7:35
